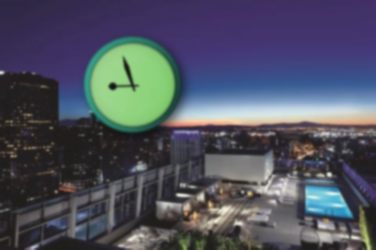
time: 8:57
